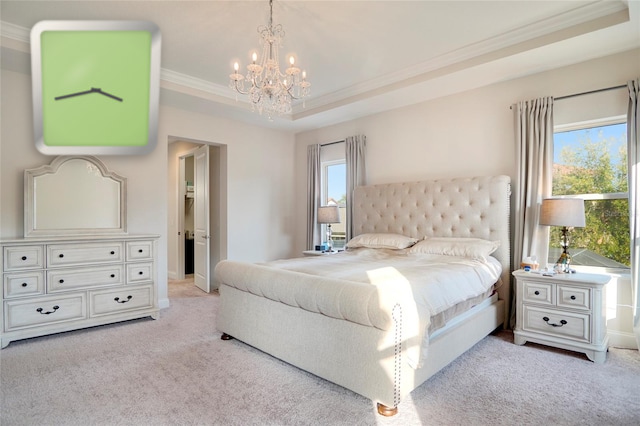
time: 3:43
